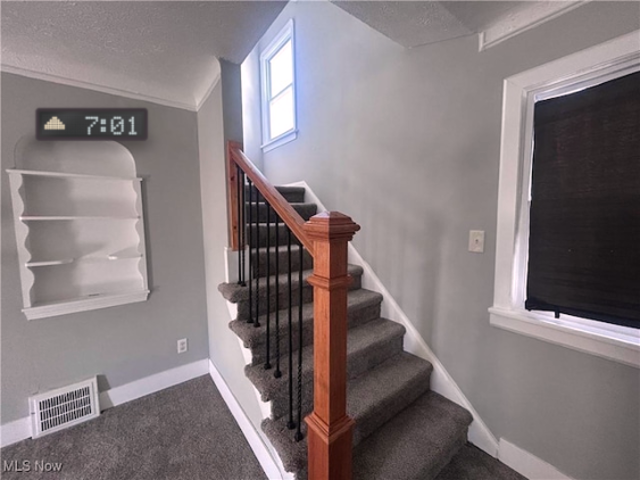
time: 7:01
